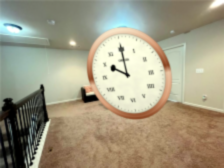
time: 10:00
